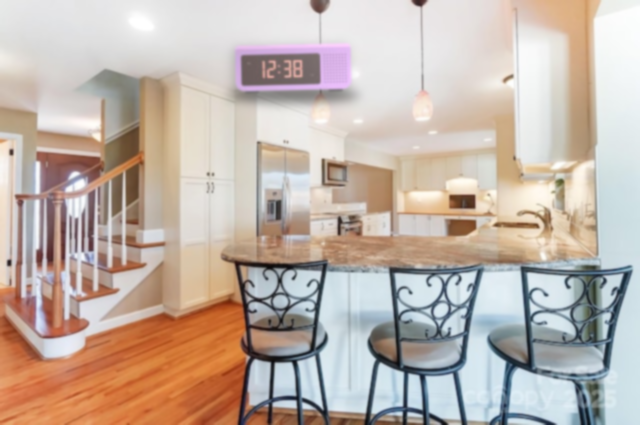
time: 12:38
